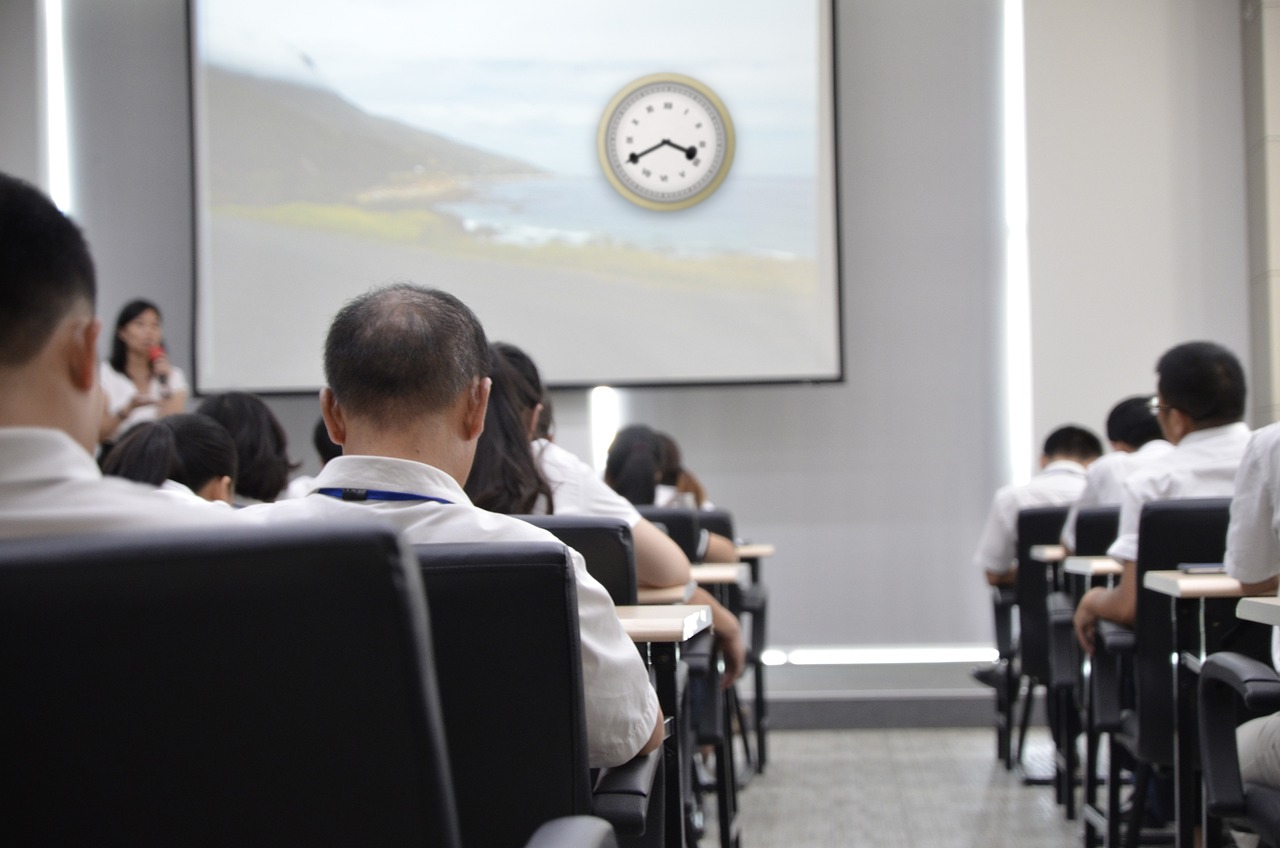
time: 3:40
